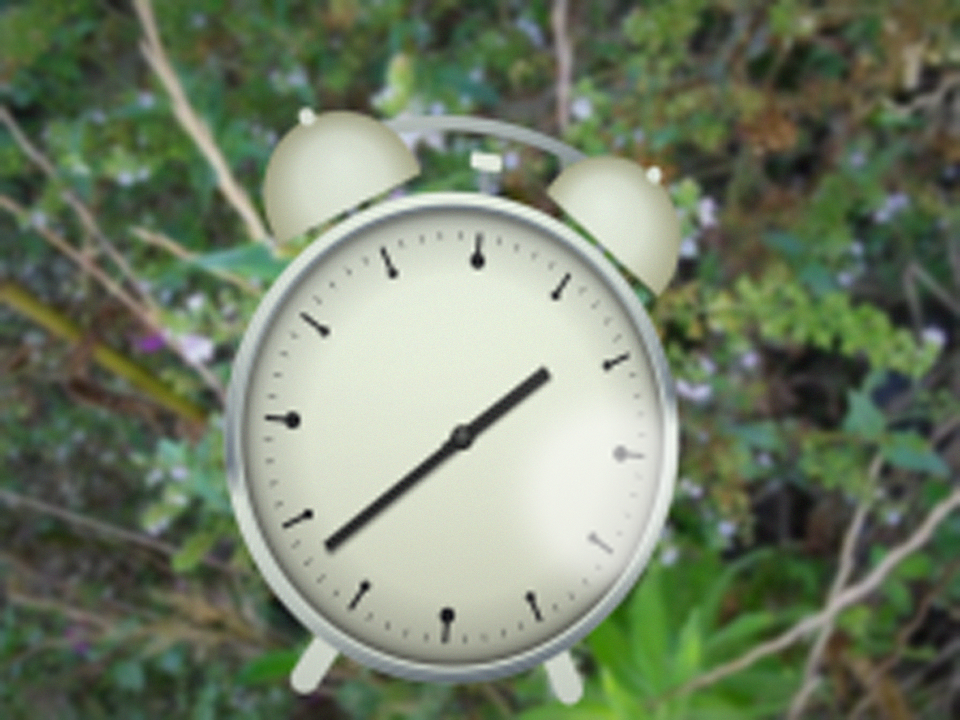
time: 1:38
